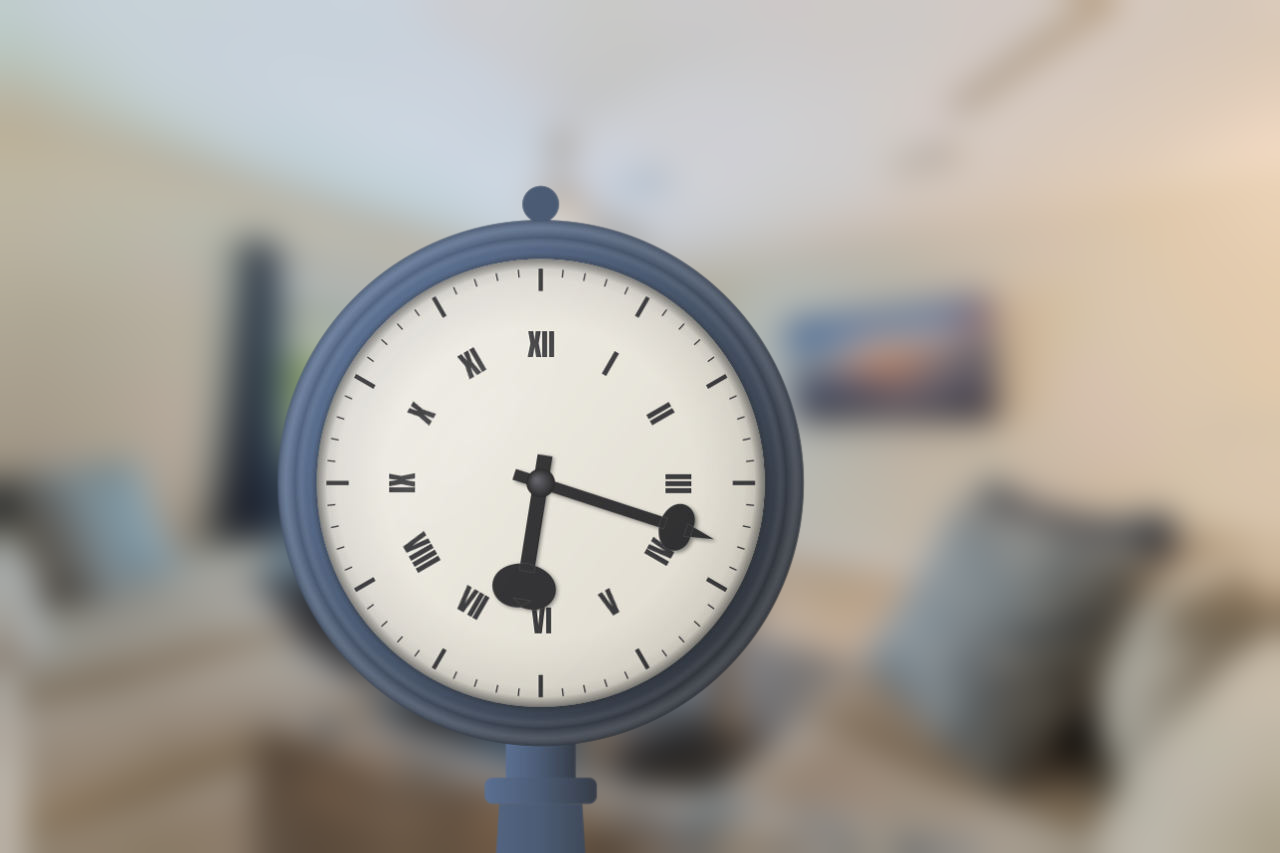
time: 6:18
